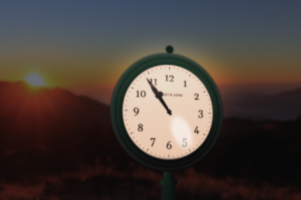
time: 10:54
